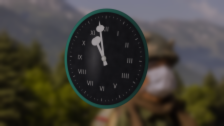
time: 10:58
